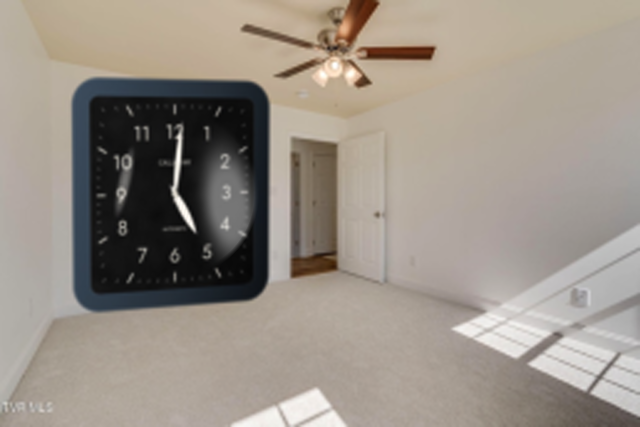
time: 5:01
